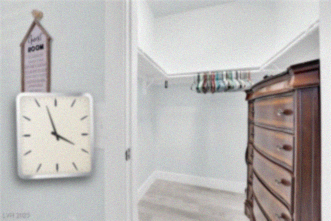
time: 3:57
